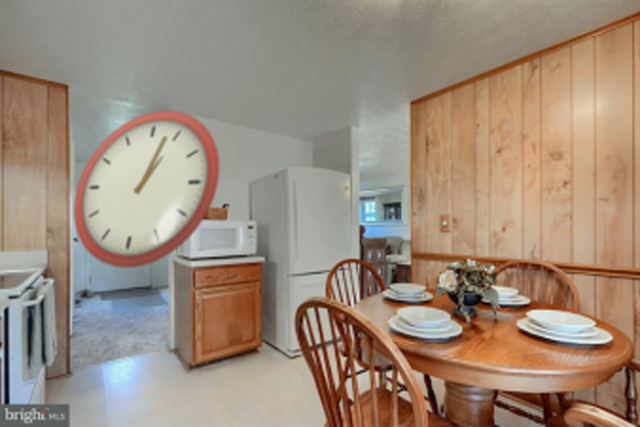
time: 1:03
